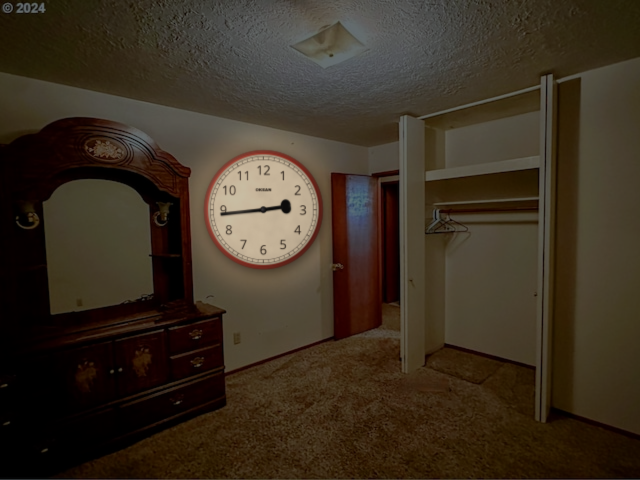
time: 2:44
